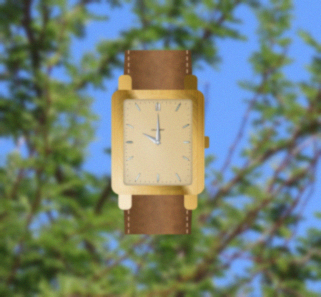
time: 10:00
